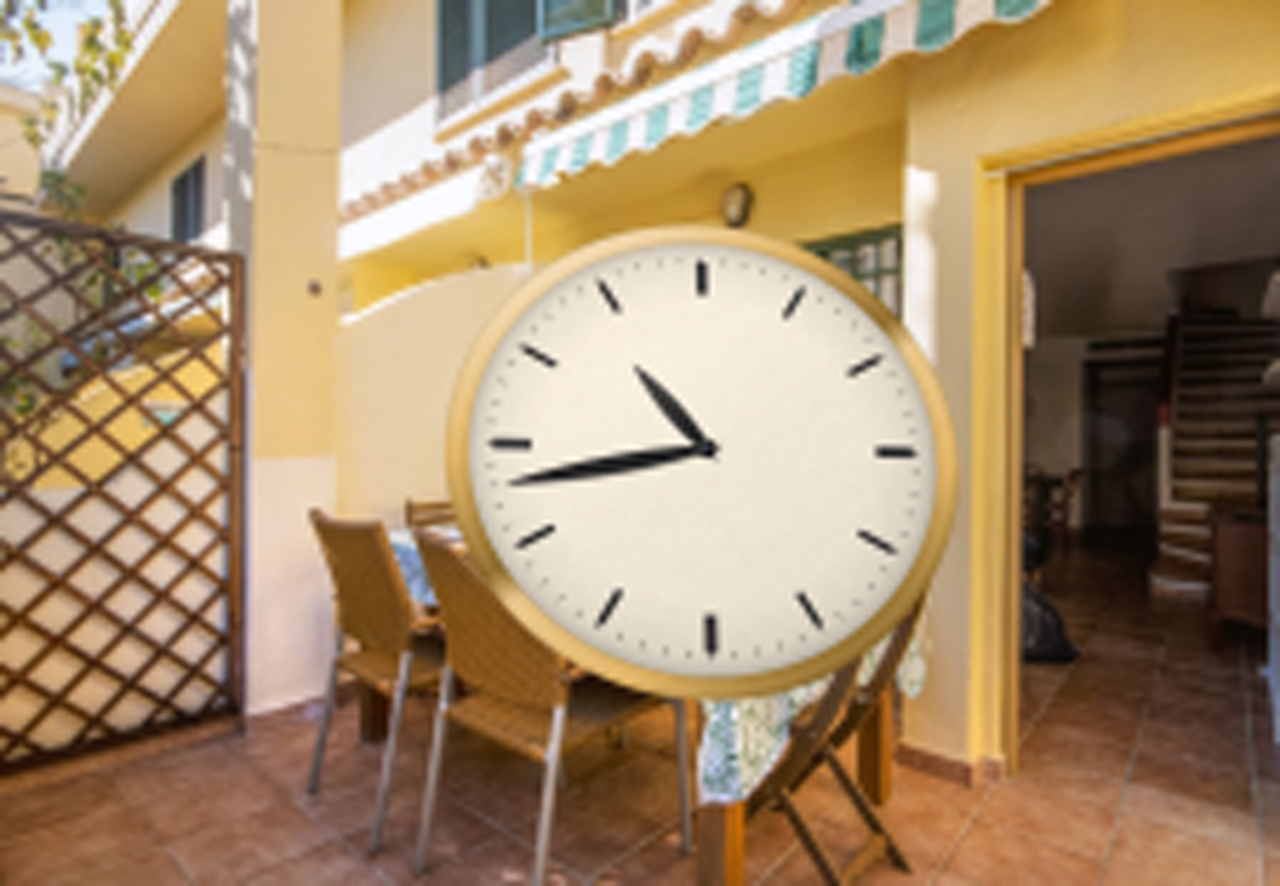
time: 10:43
